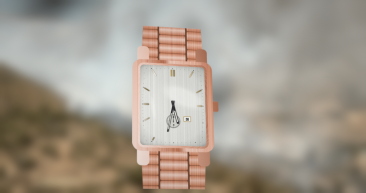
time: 5:32
